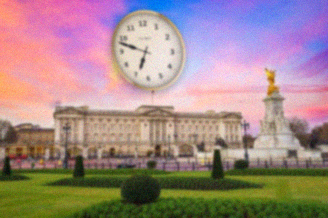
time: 6:48
